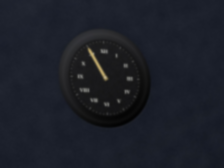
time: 10:55
